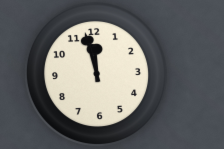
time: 11:58
